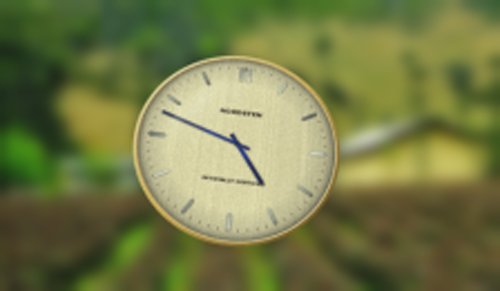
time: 4:48
